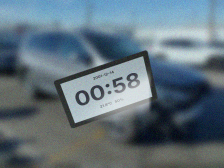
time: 0:58
